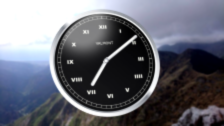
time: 7:09
